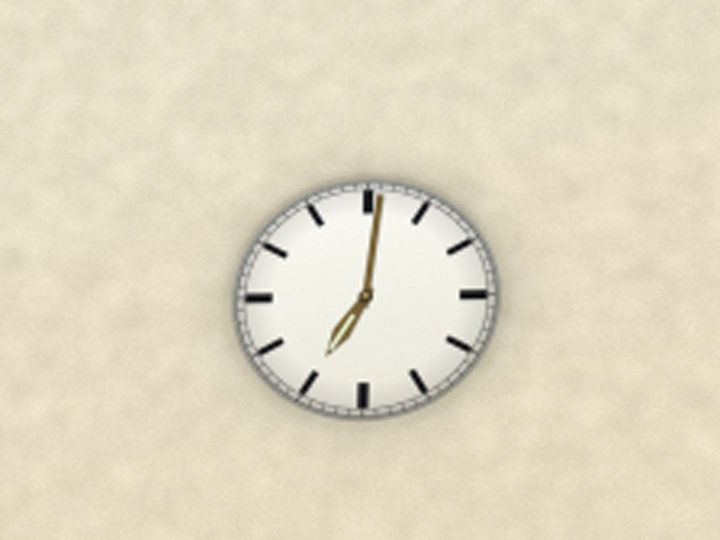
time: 7:01
